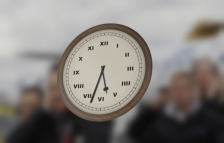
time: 5:33
